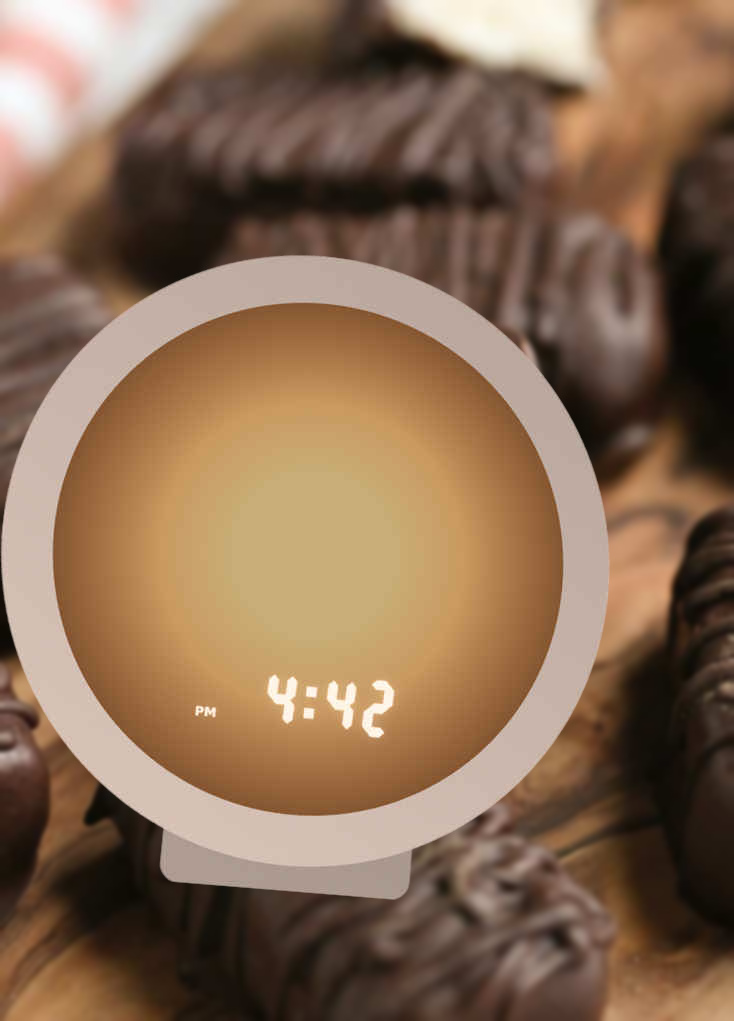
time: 4:42
